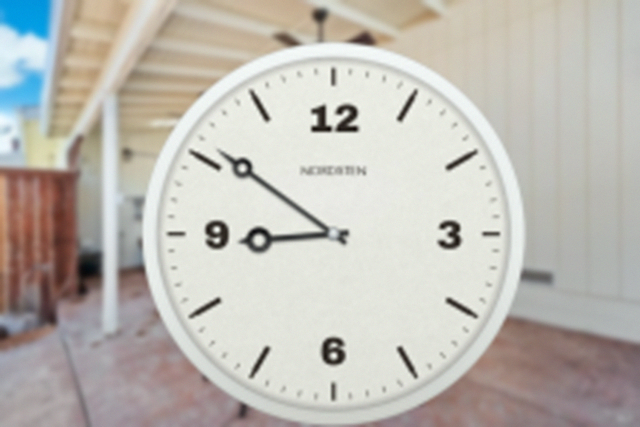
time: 8:51
